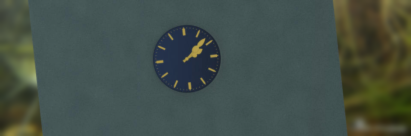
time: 2:08
